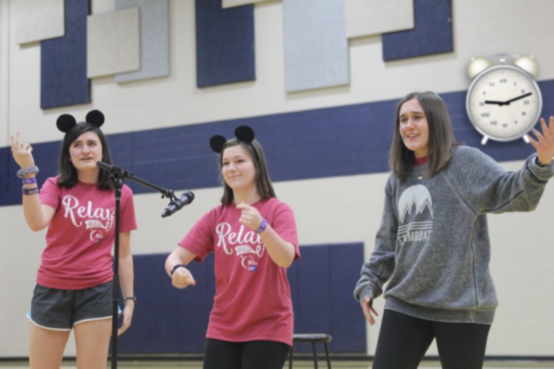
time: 9:12
